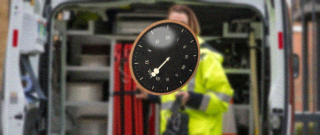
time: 7:38
